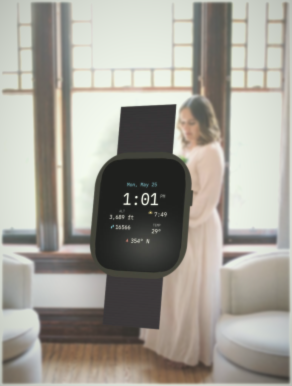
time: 1:01
